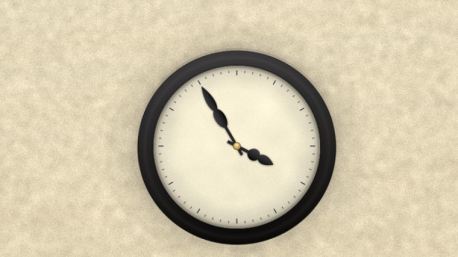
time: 3:55
